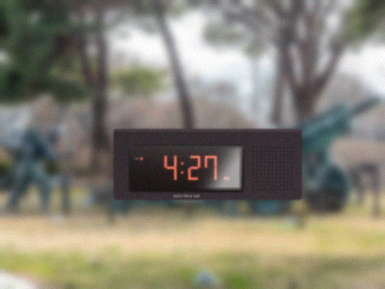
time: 4:27
